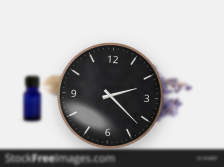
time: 2:22
